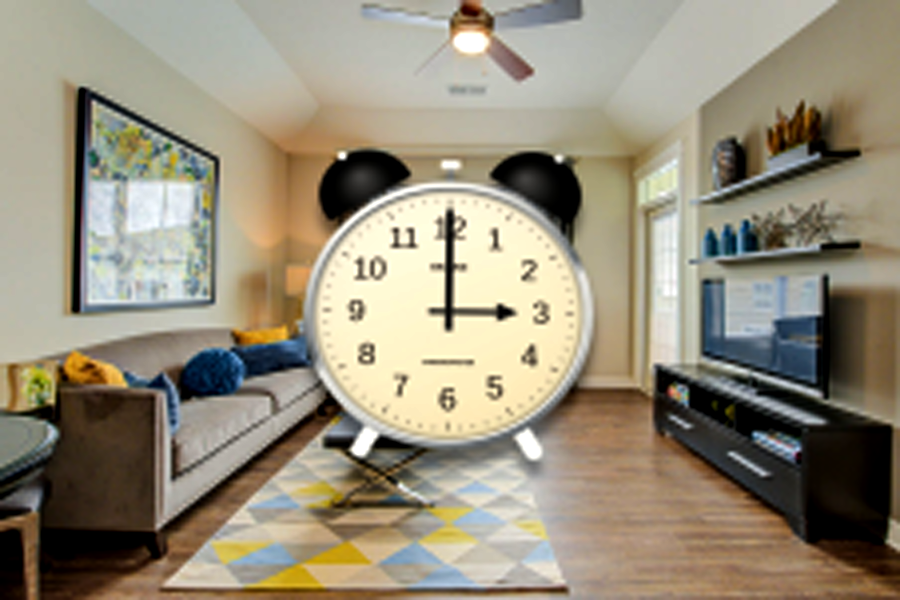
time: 3:00
